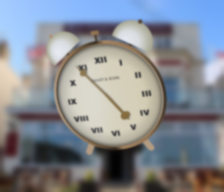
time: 4:54
